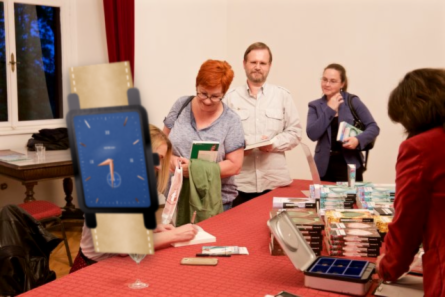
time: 8:31
